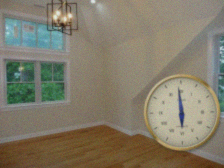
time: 5:59
